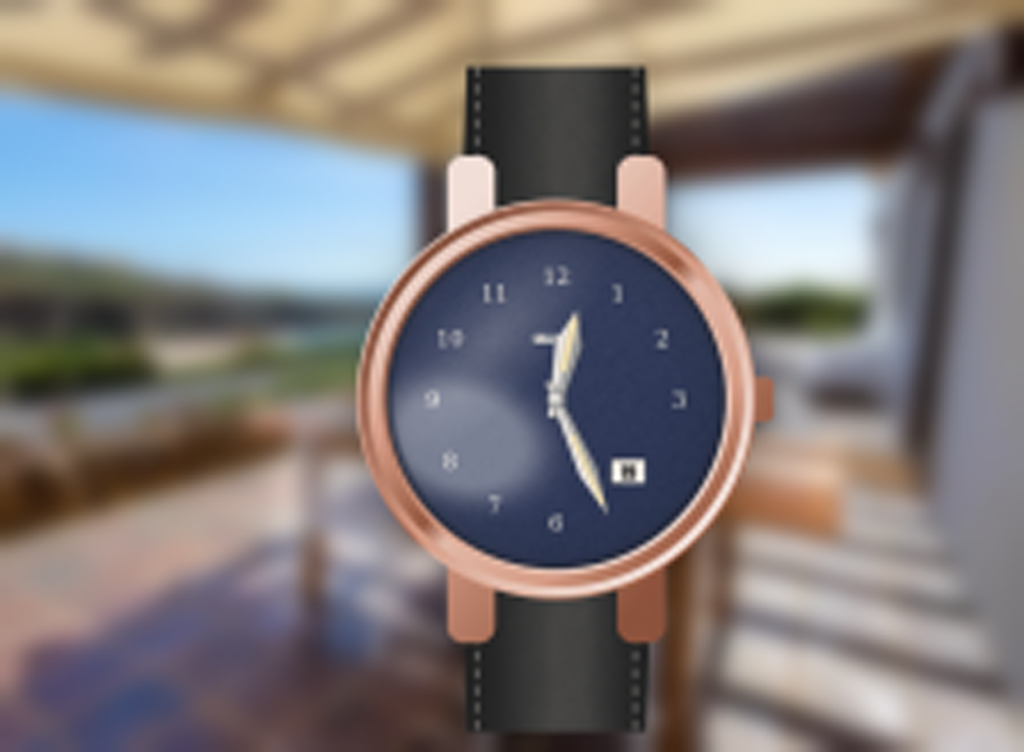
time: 12:26
